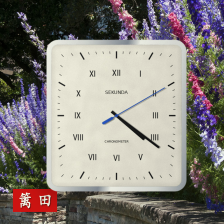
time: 4:21:10
